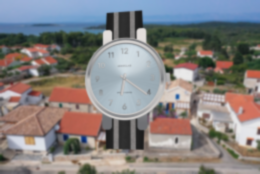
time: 6:21
